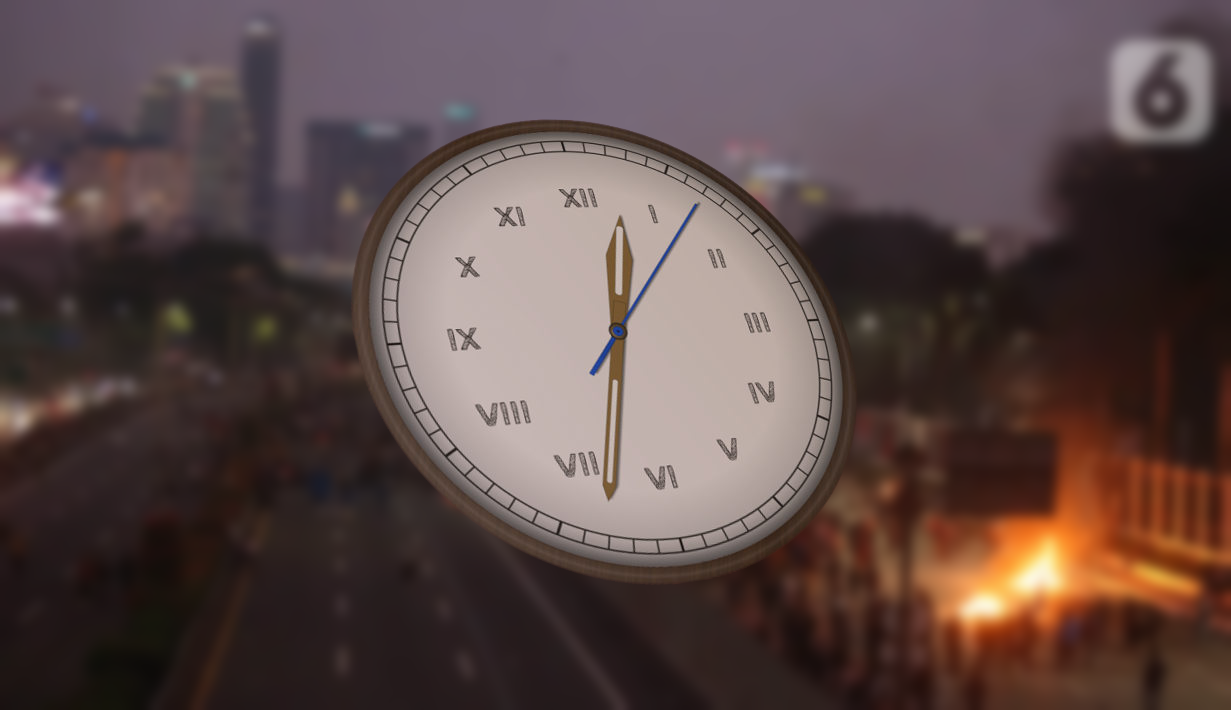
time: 12:33:07
